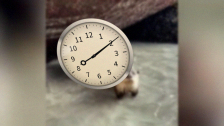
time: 8:10
